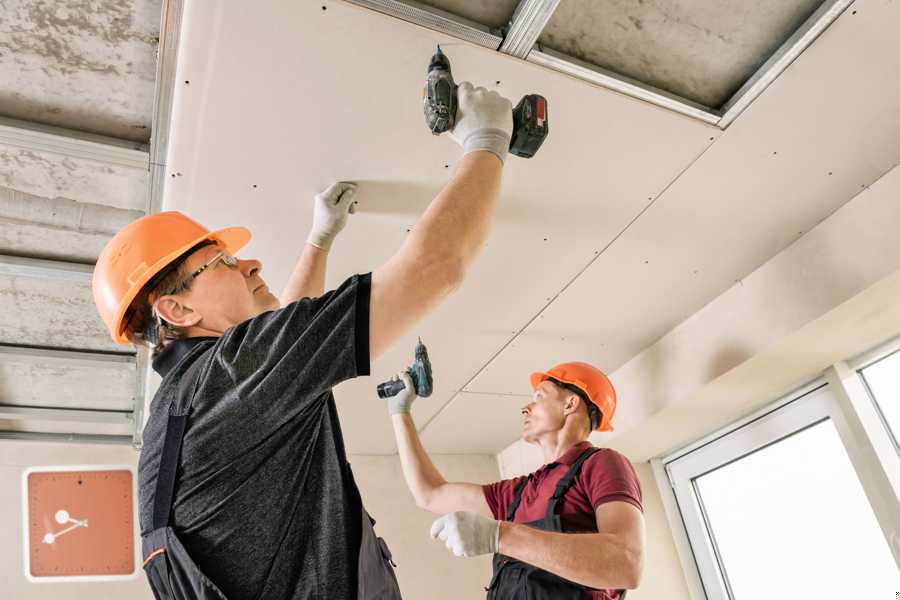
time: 9:41
